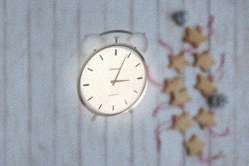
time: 3:04
